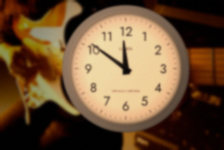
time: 11:51
